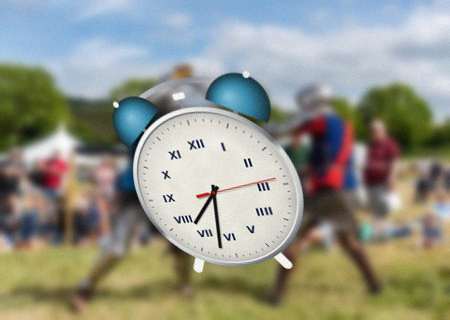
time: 7:32:14
